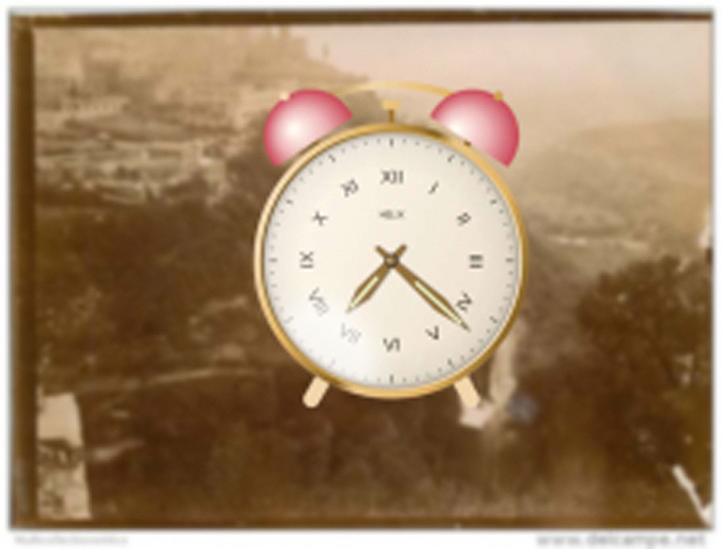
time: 7:22
